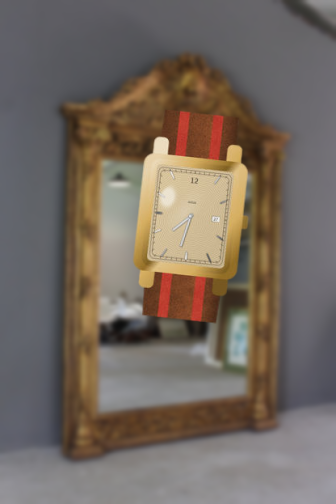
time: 7:32
